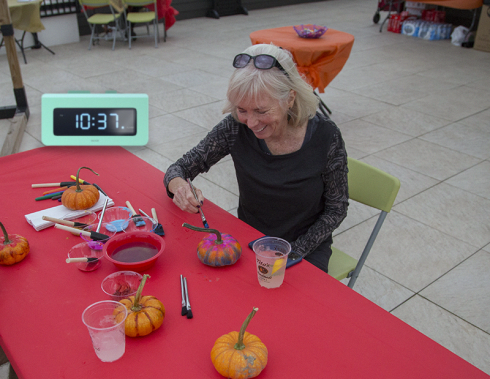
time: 10:37
